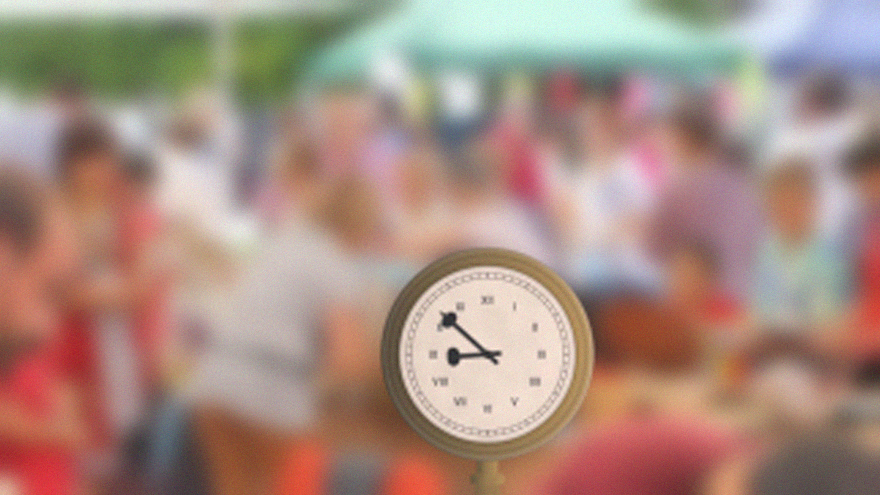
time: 8:52
